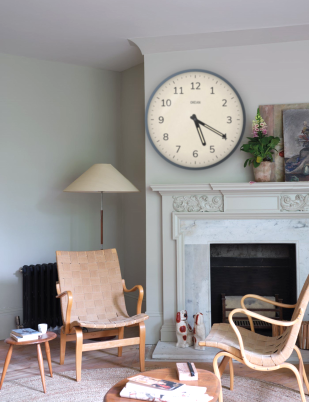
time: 5:20
